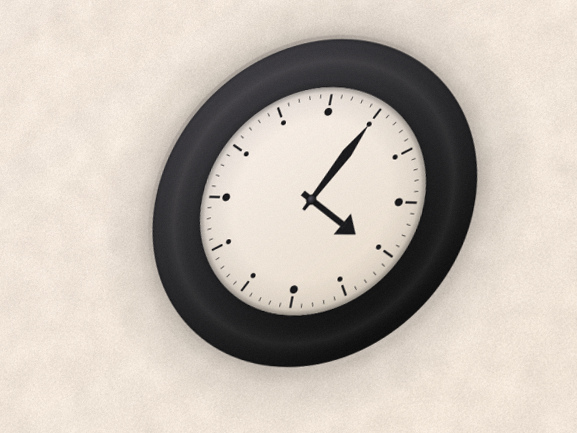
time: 4:05
